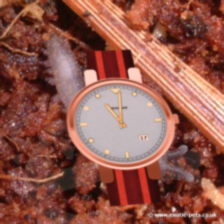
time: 11:01
